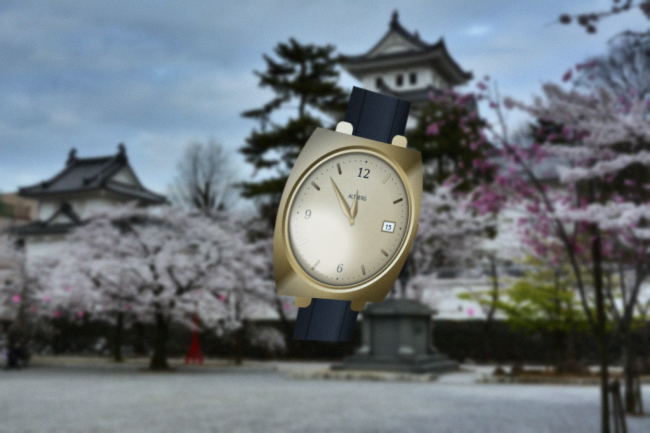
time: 11:53
